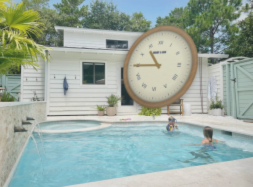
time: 10:45
